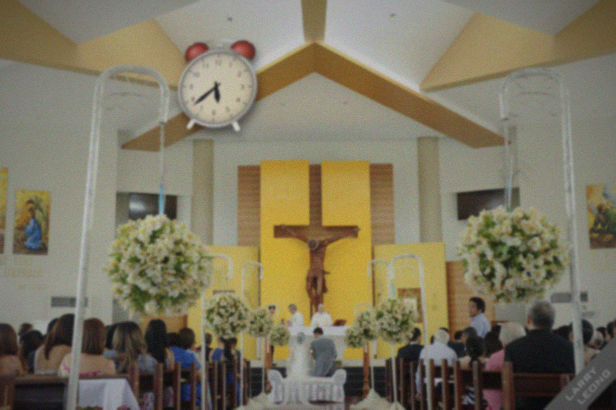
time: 5:38
